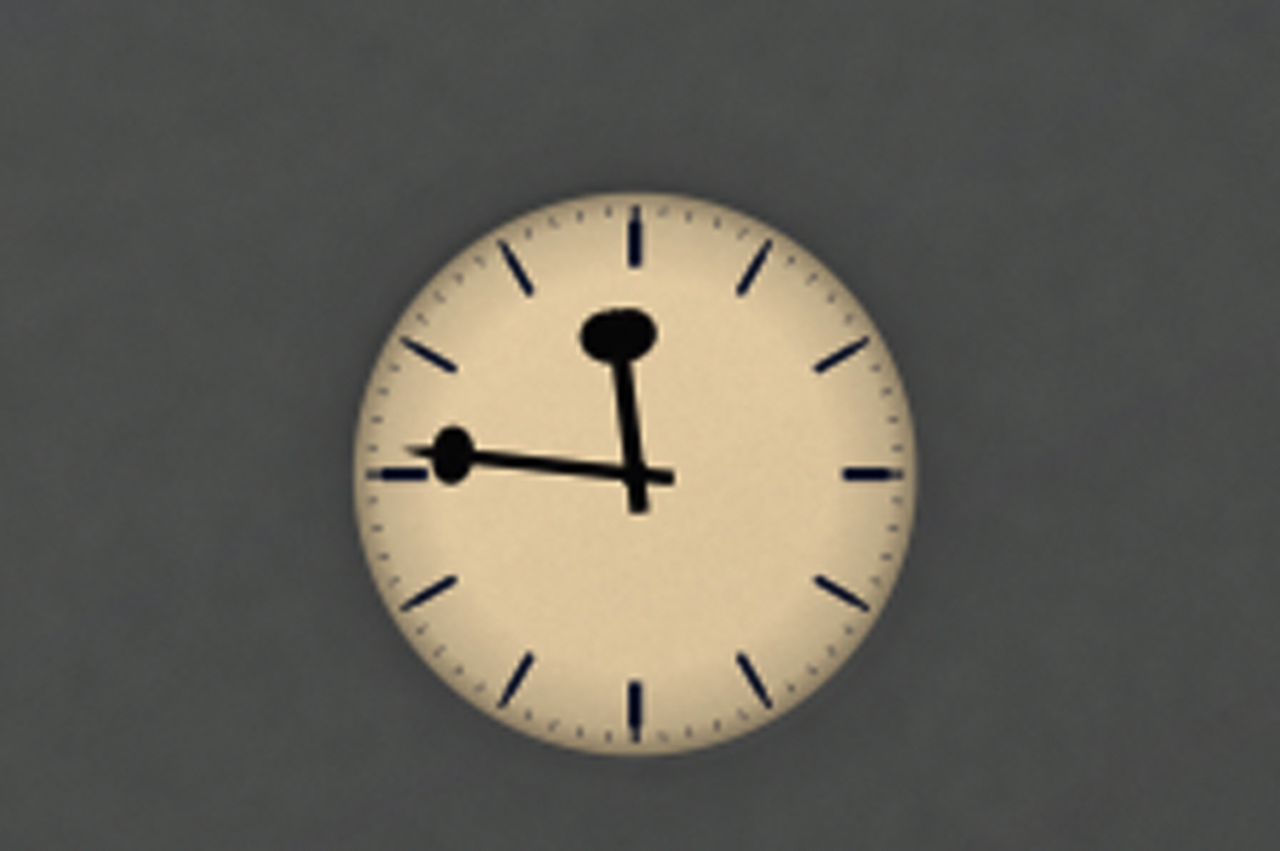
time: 11:46
